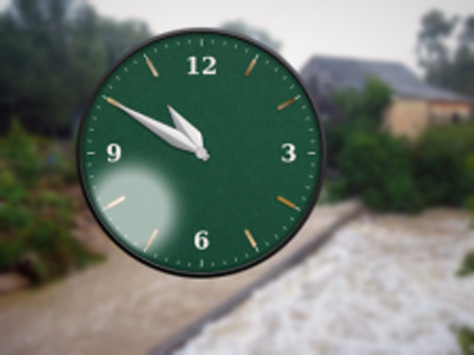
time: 10:50
